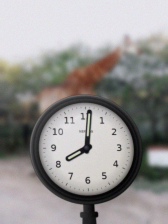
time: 8:01
